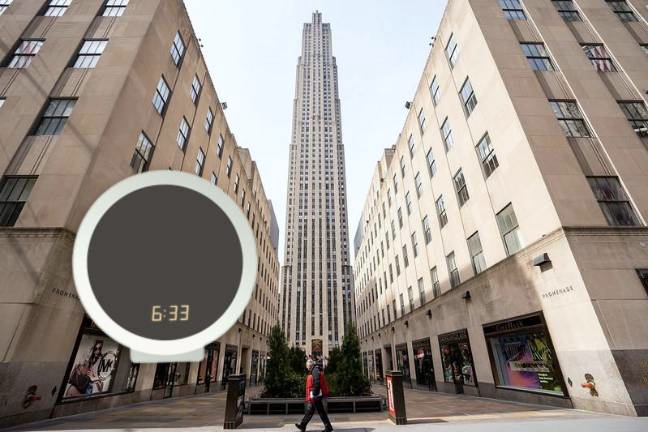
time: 6:33
